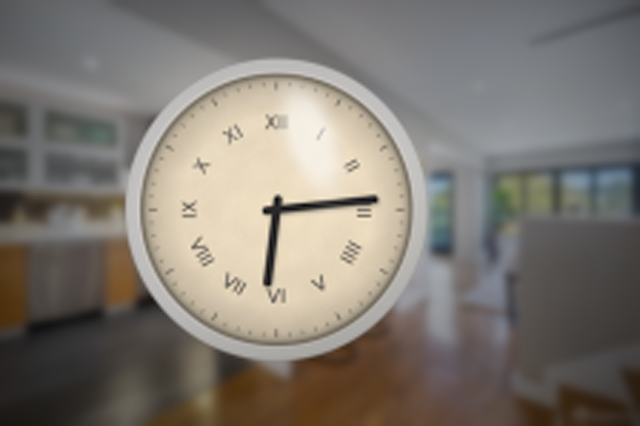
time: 6:14
